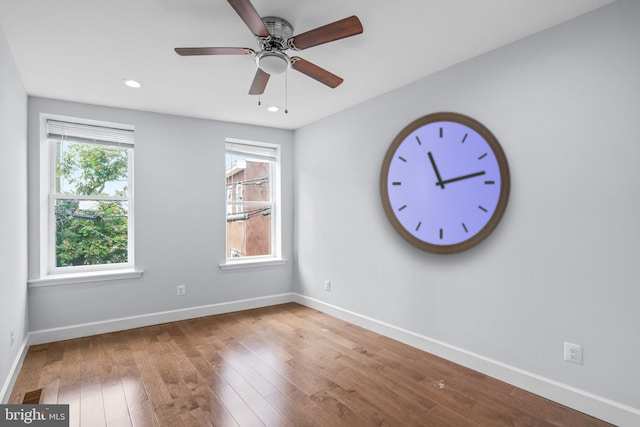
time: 11:13
